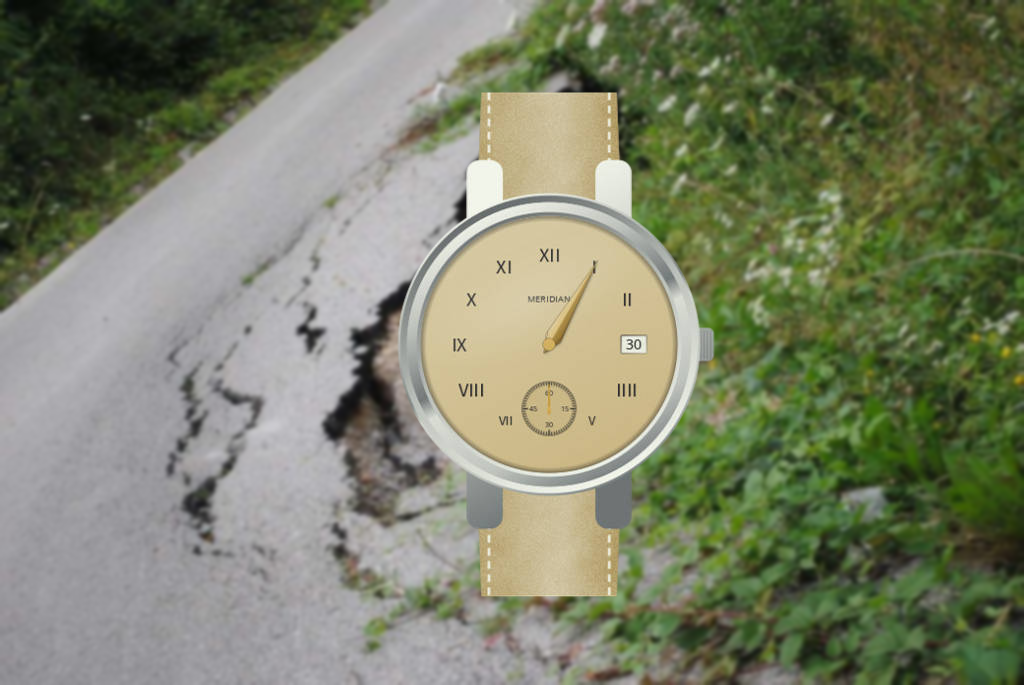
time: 1:05
